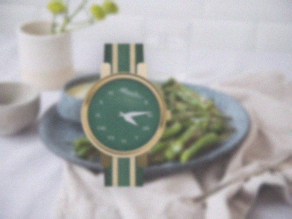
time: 4:14
